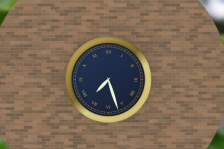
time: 7:27
